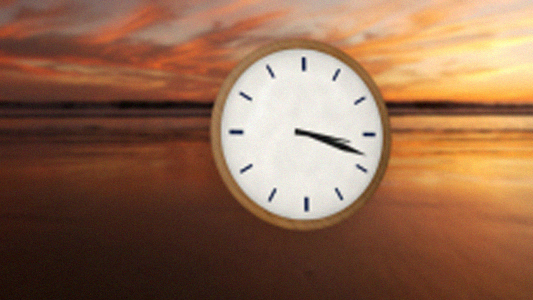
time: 3:18
